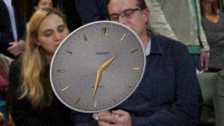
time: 1:31
